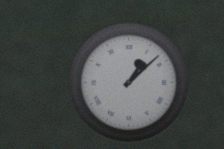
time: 1:08
